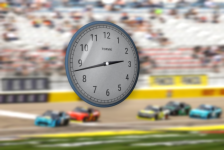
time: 2:43
